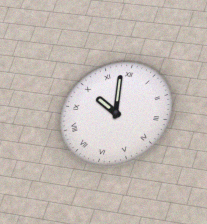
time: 9:58
